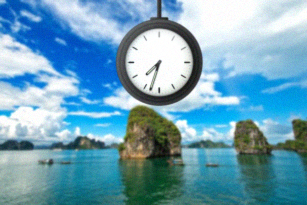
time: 7:33
